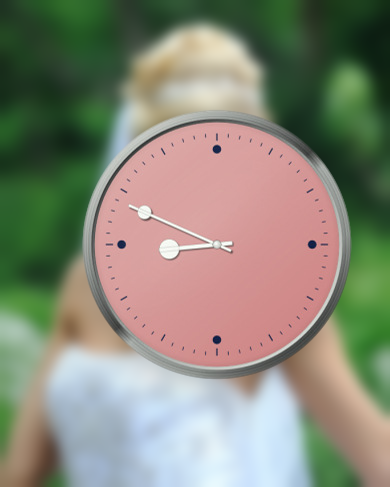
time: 8:49
